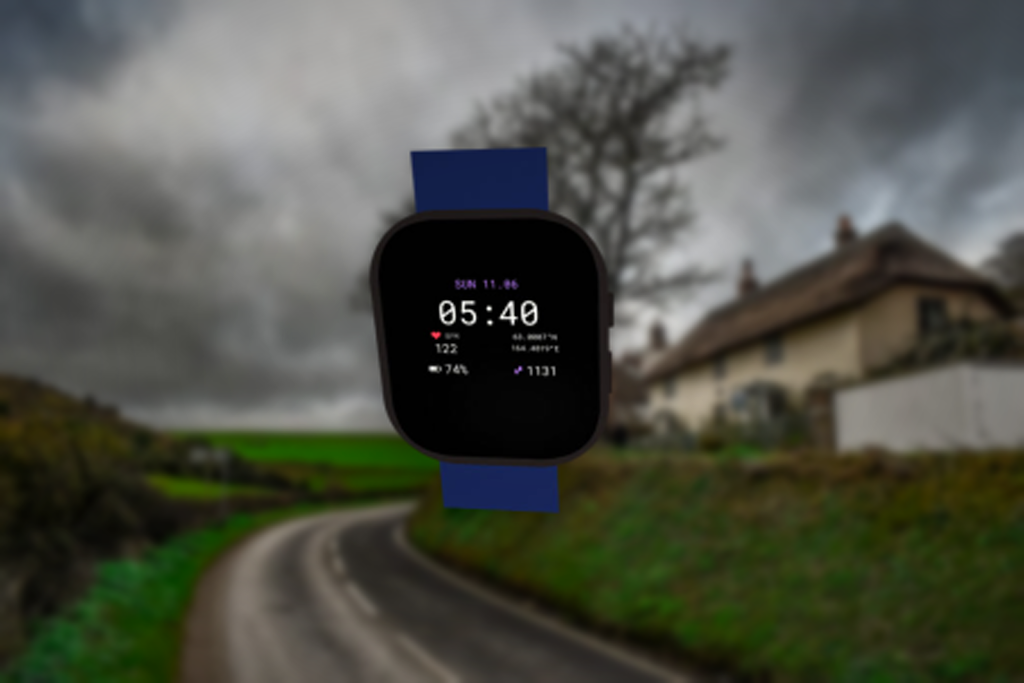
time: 5:40
